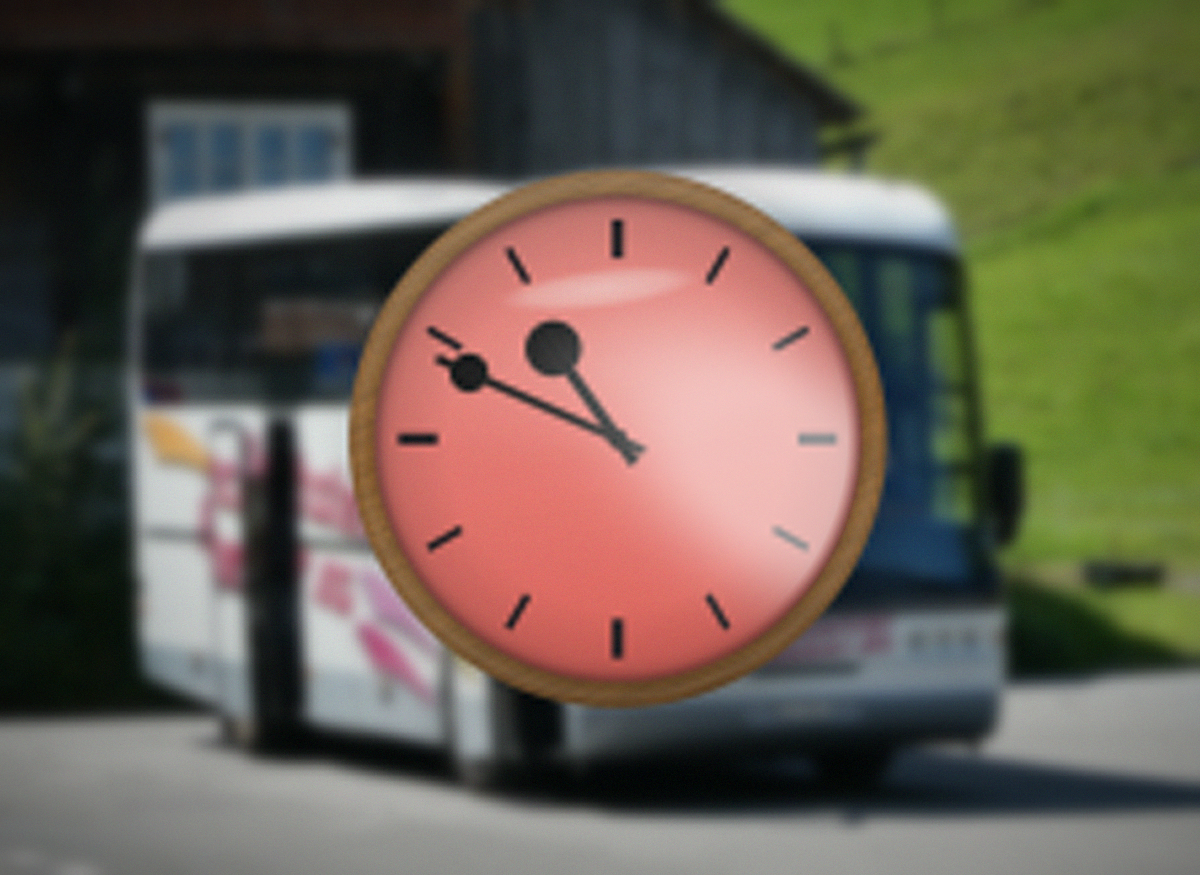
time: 10:49
